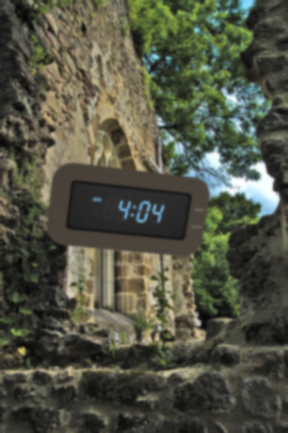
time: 4:04
